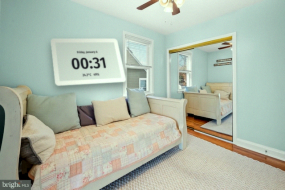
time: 0:31
